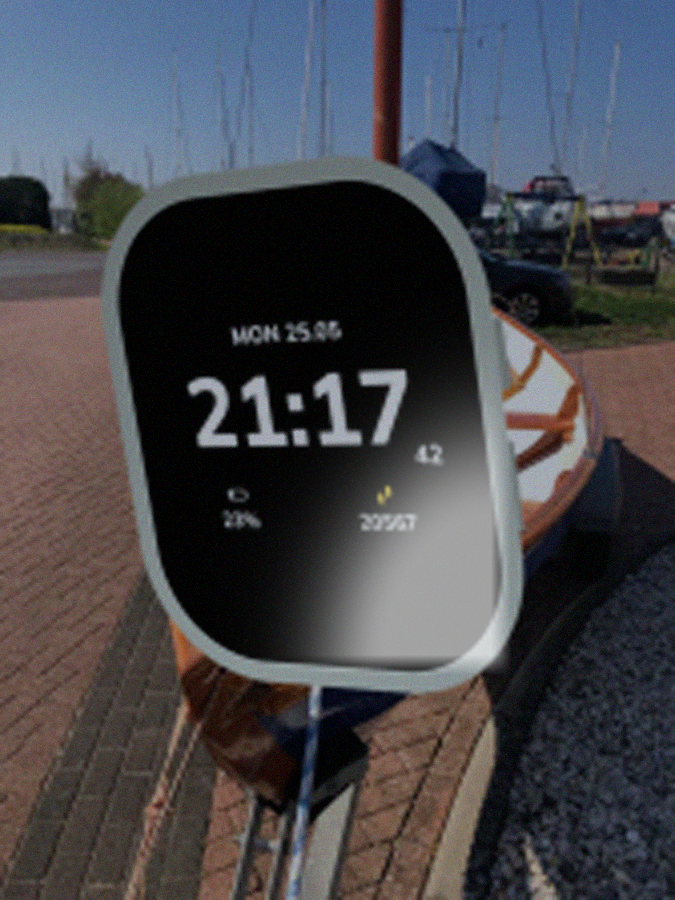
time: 21:17
